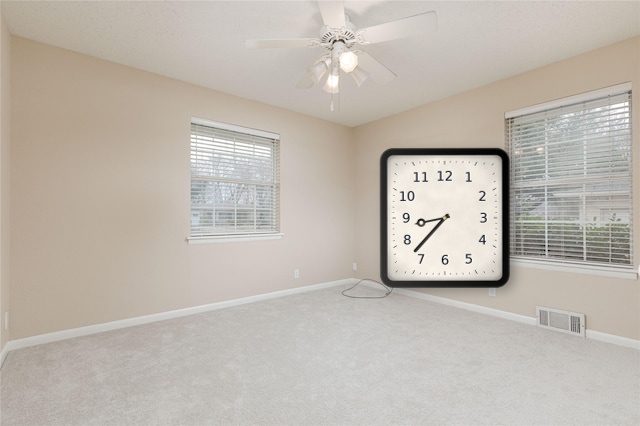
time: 8:37
